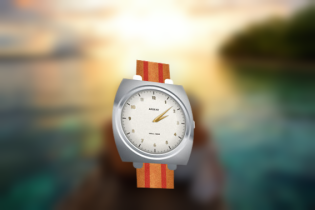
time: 2:08
